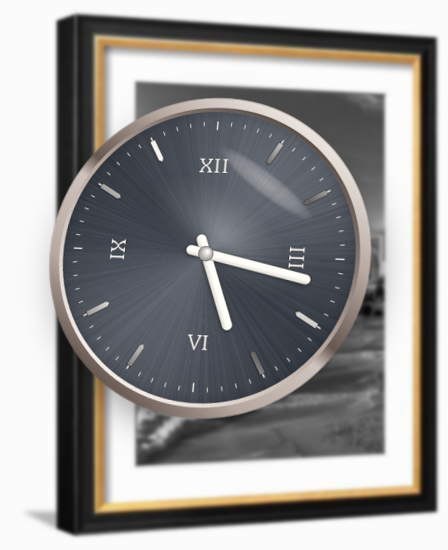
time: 5:17
